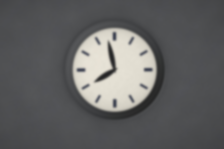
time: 7:58
